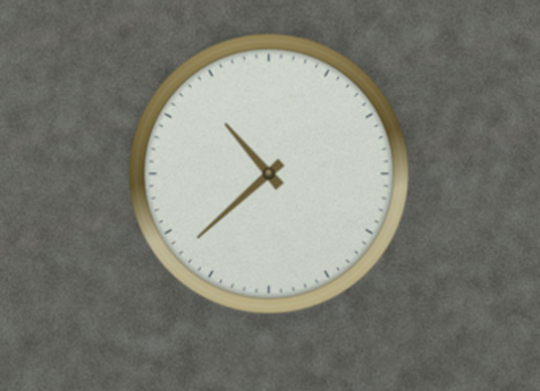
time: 10:38
